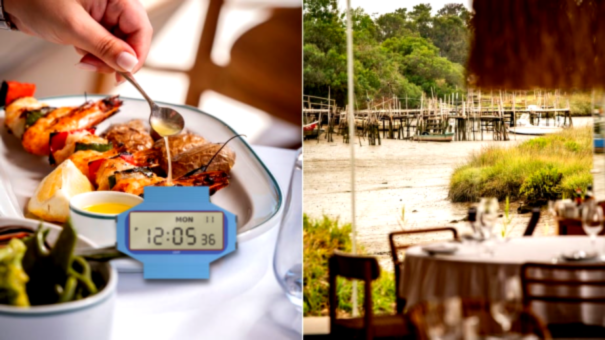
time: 12:05:36
